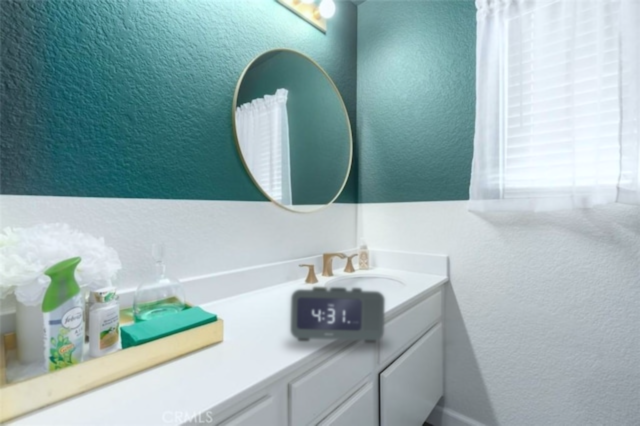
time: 4:31
